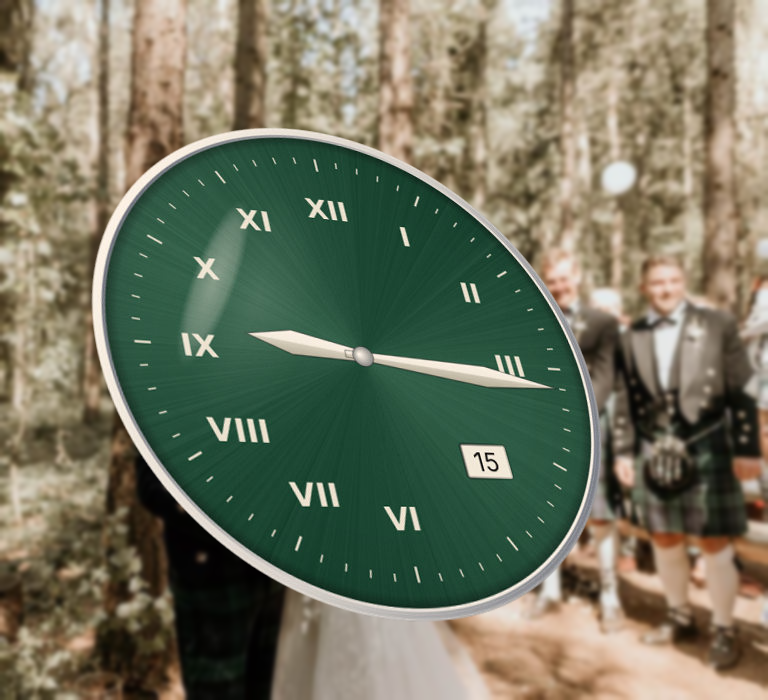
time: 9:16
